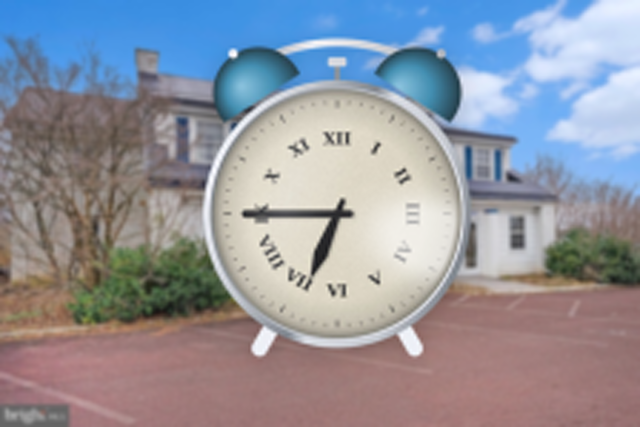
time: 6:45
